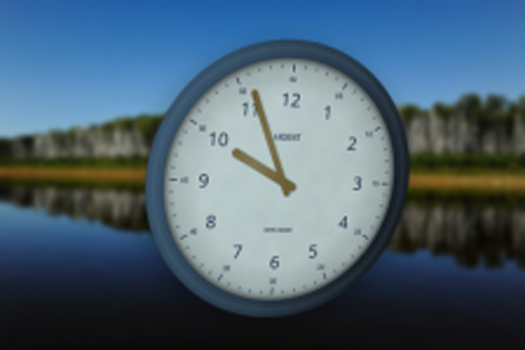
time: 9:56
